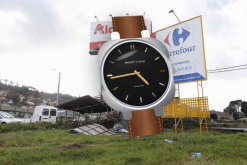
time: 4:44
